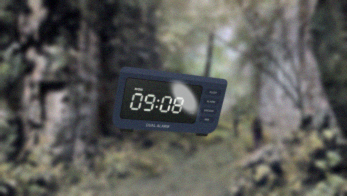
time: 9:08
